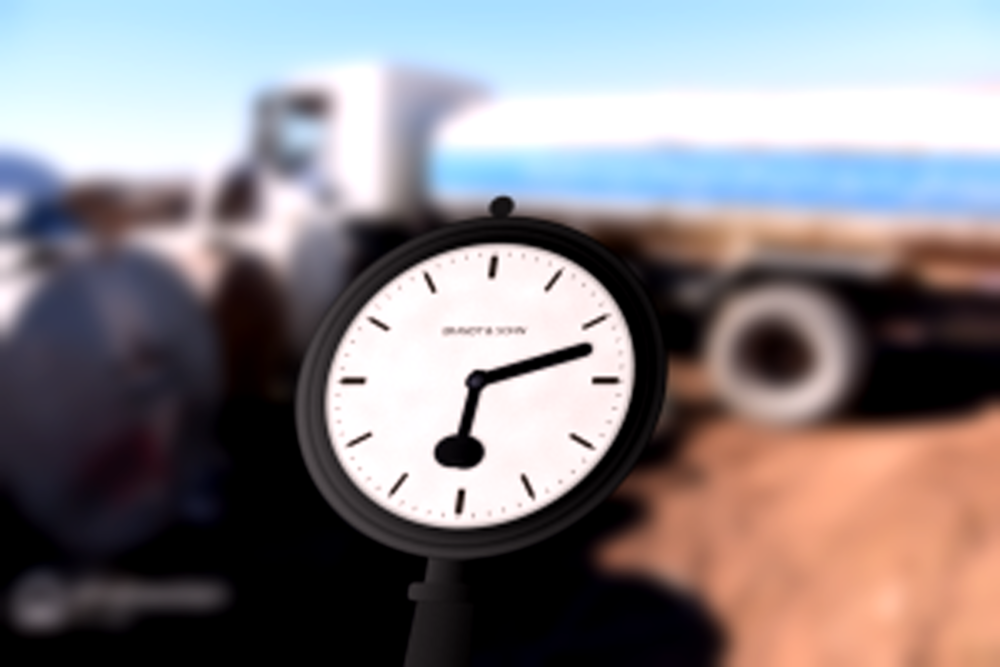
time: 6:12
